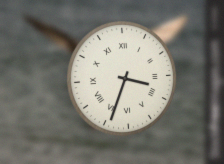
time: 3:34
